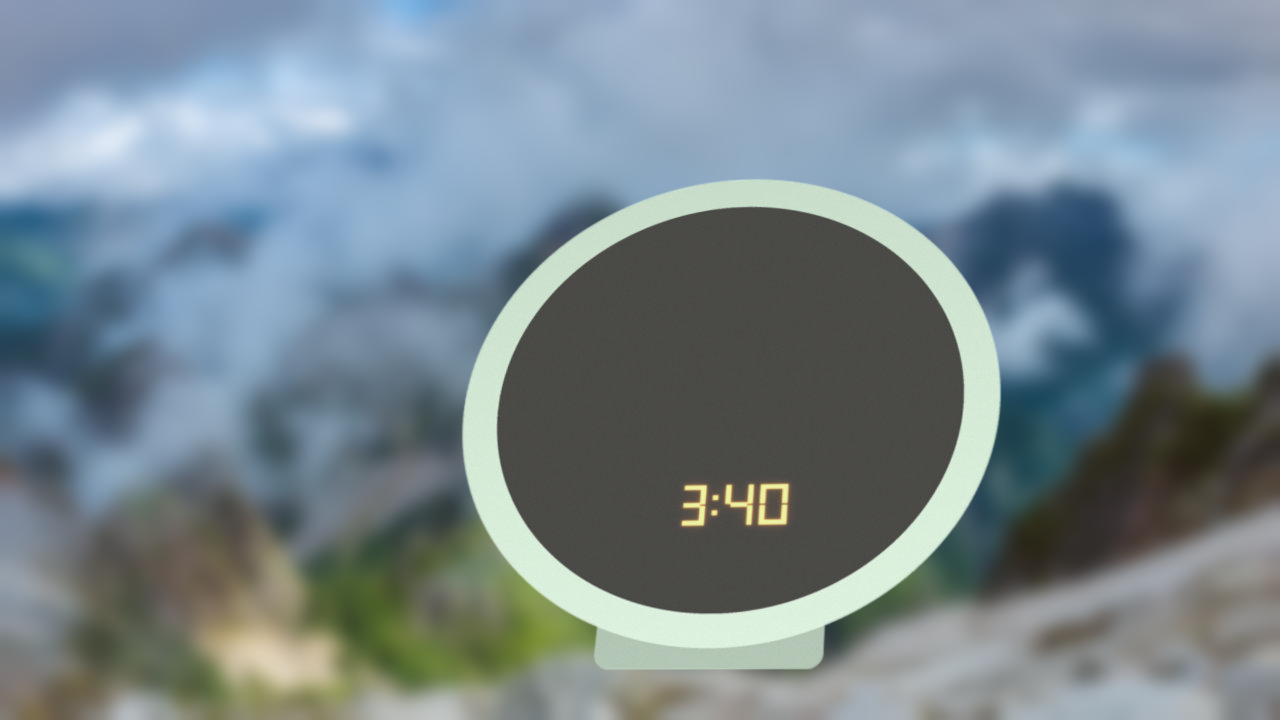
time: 3:40
